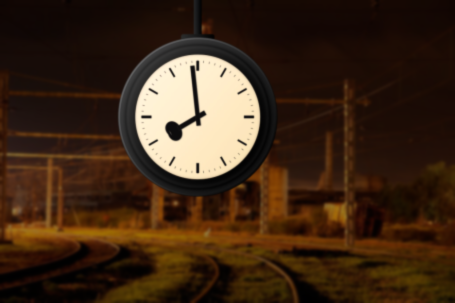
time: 7:59
